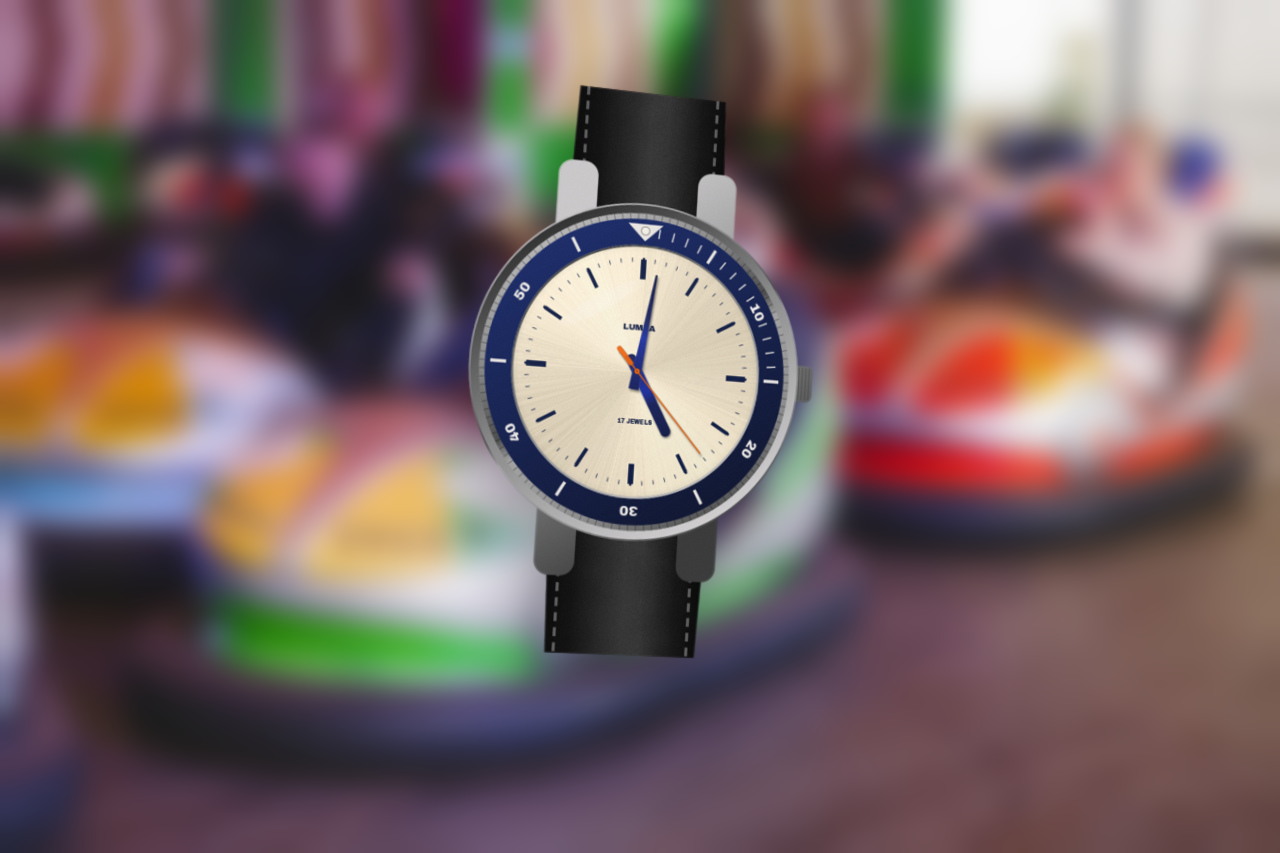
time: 5:01:23
